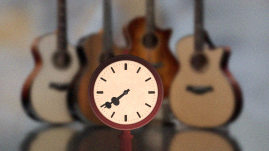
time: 7:39
